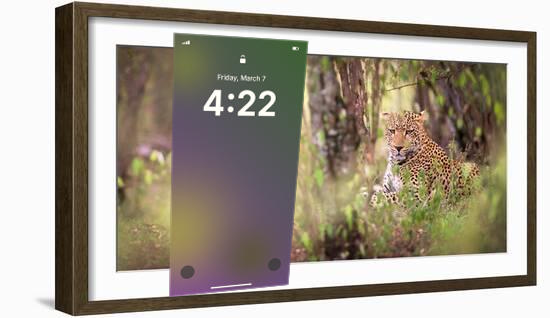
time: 4:22
